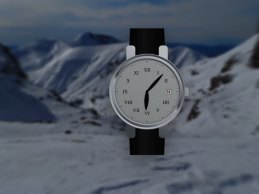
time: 6:07
